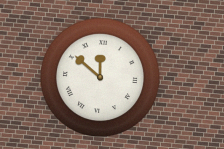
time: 11:51
